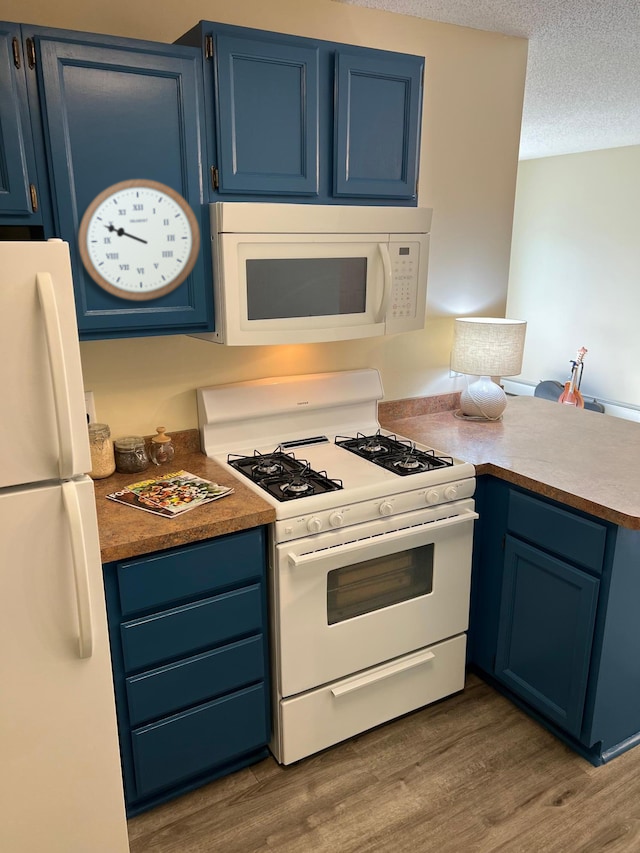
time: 9:49
